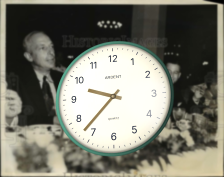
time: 9:37
